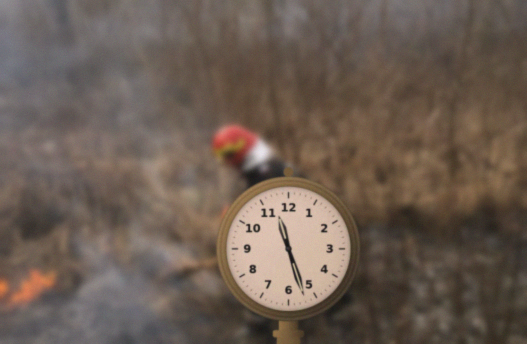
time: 11:27
